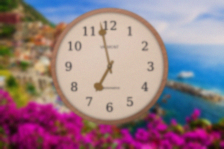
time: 6:58
